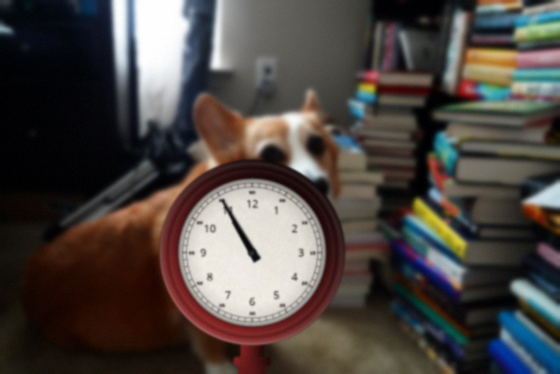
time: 10:55
